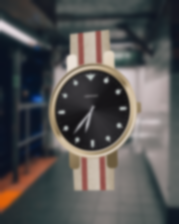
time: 6:37
